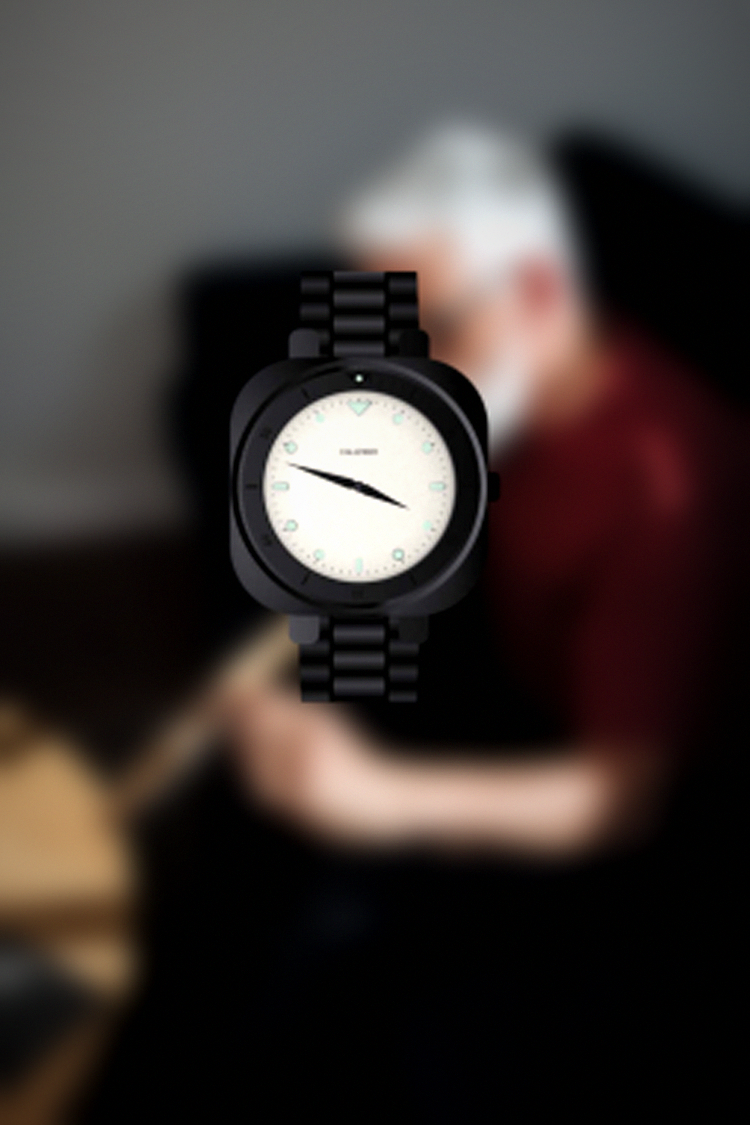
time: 3:48
